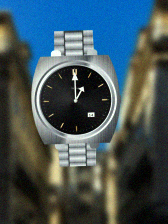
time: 1:00
